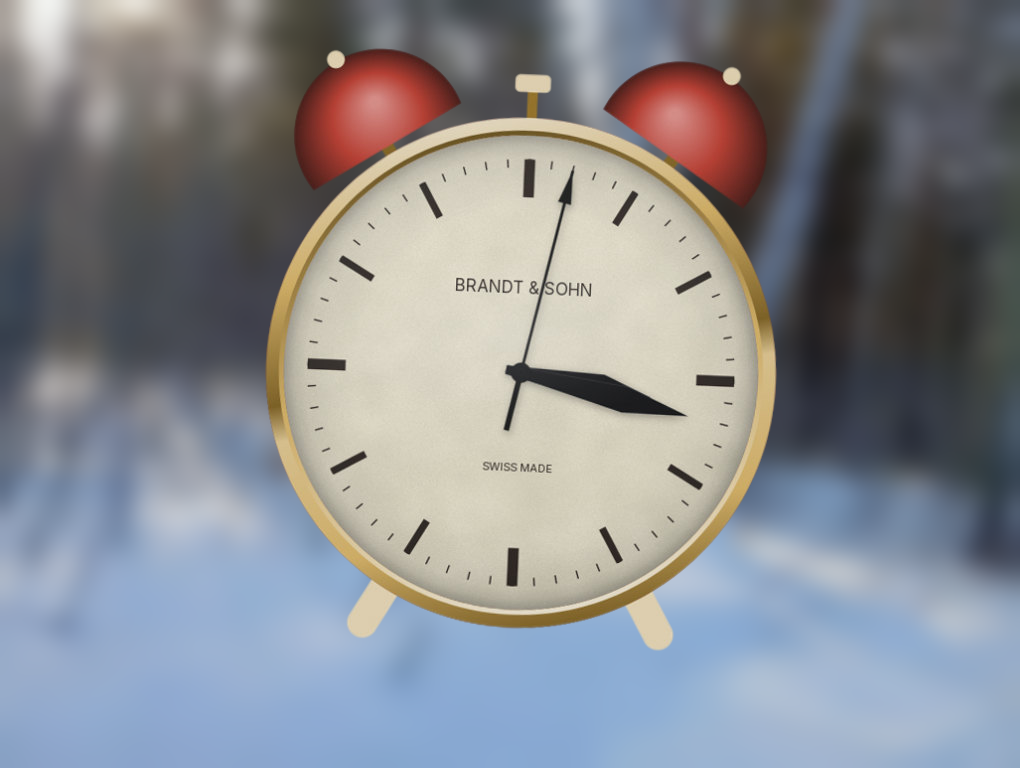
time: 3:17:02
